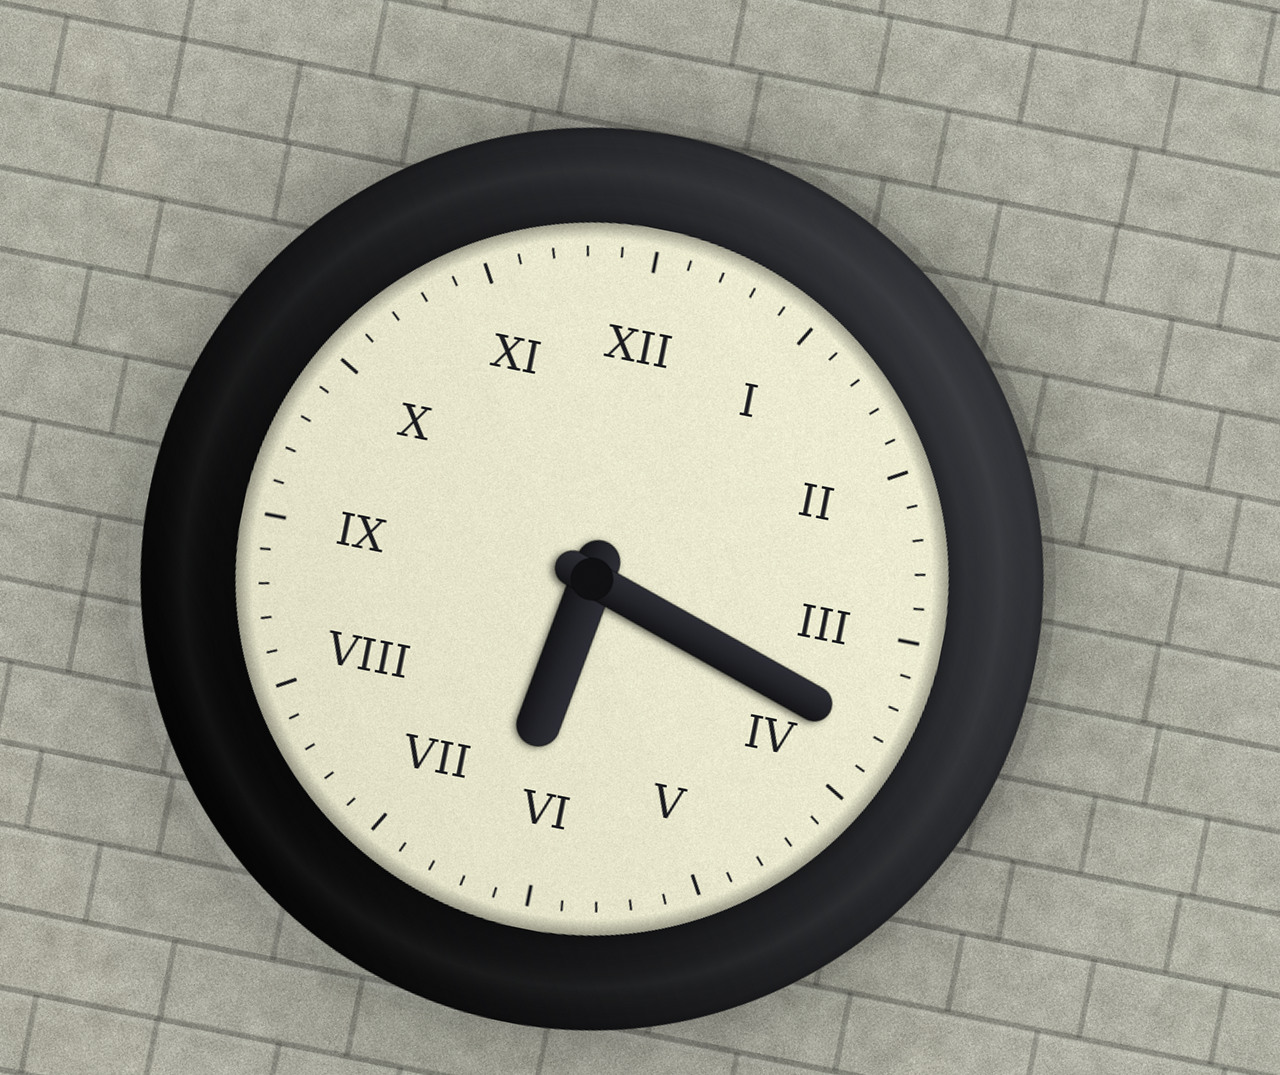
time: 6:18
